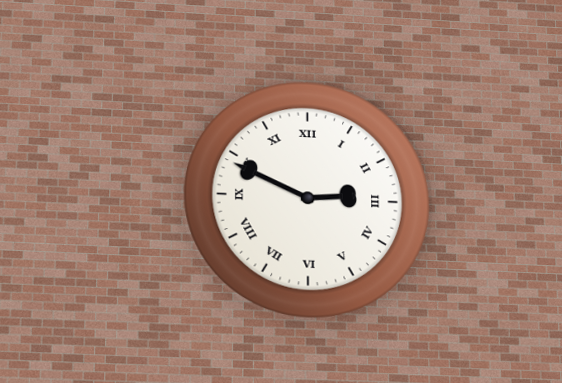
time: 2:49
